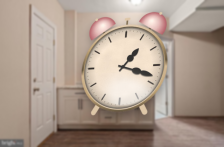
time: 1:18
